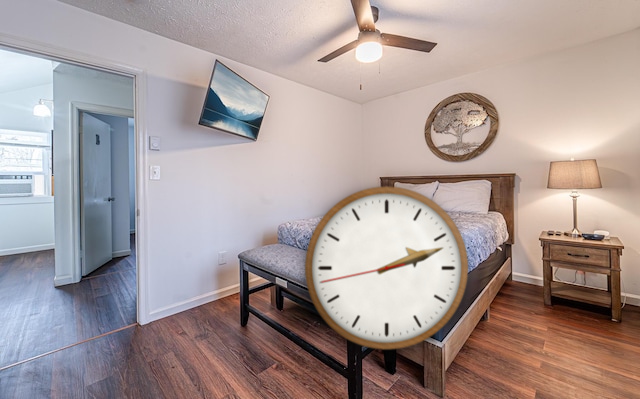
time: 2:11:43
